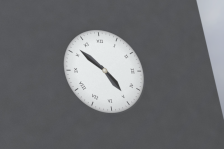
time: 4:52
